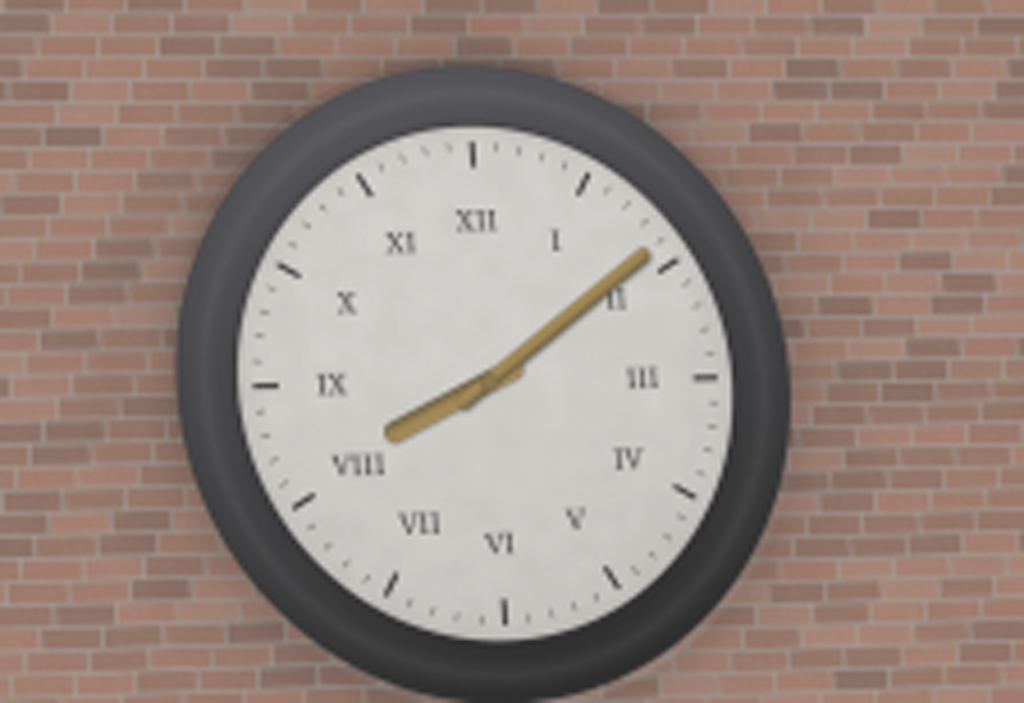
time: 8:09
